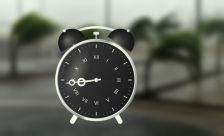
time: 8:44
